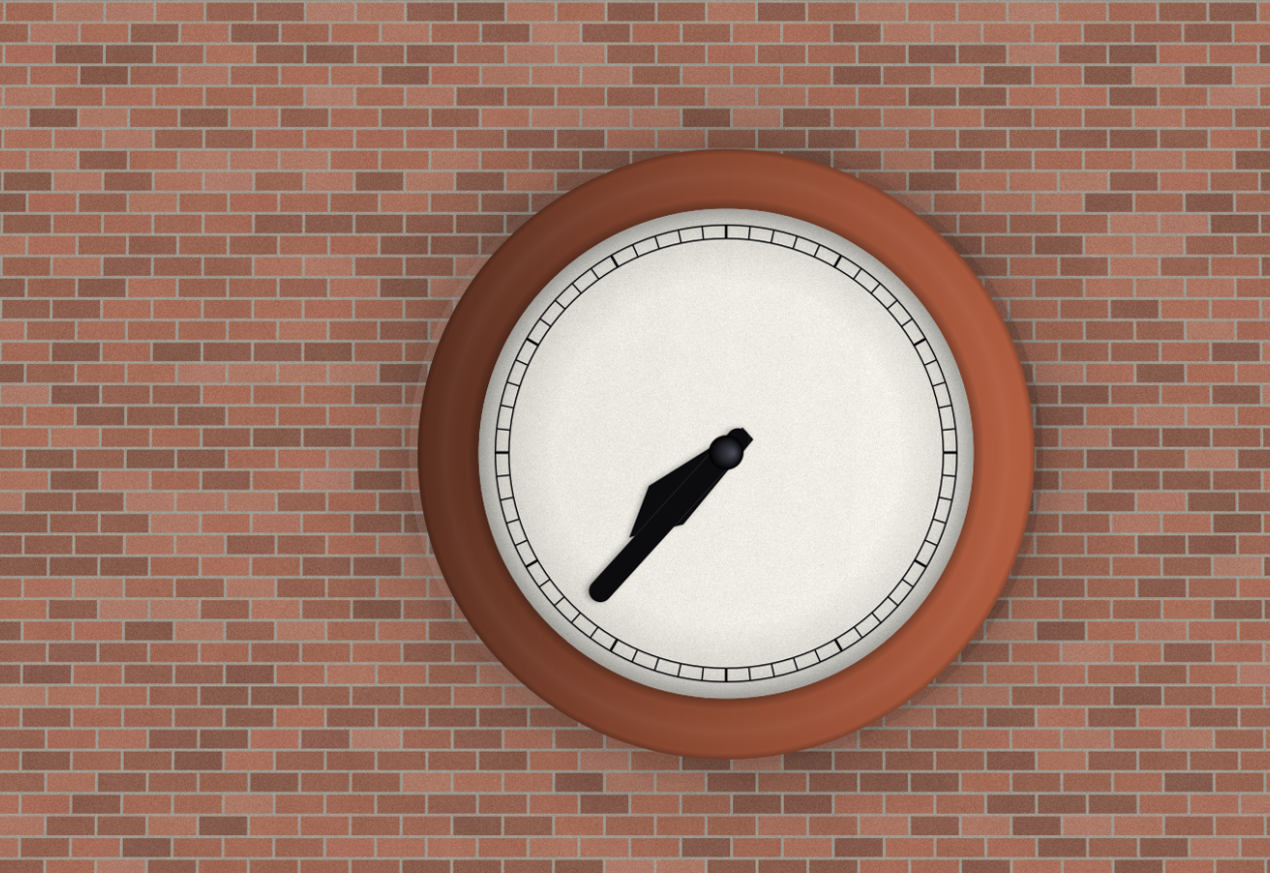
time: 7:37
